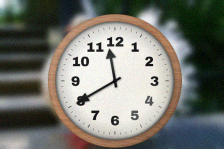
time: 11:40
